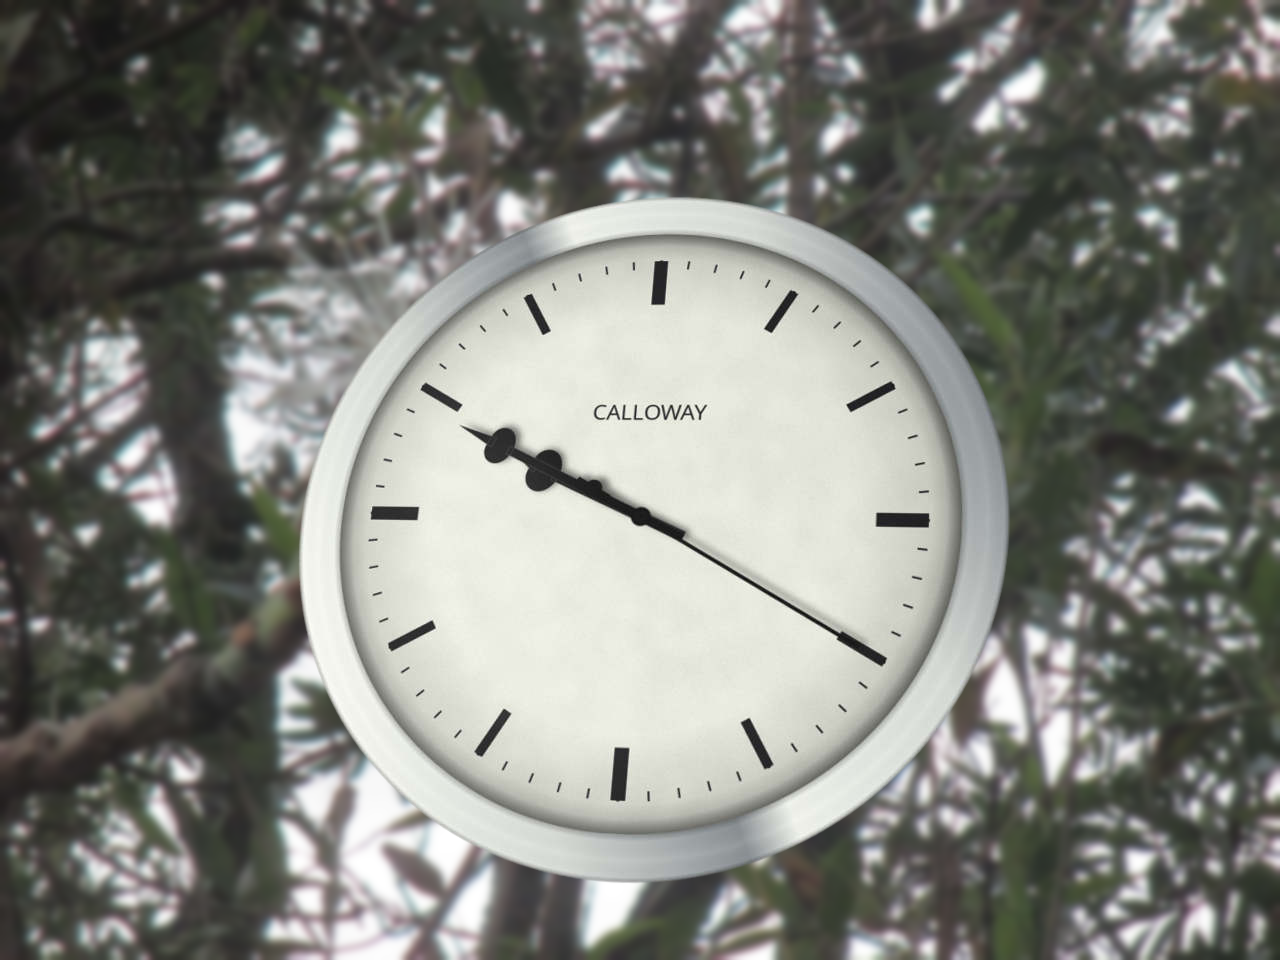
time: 9:49:20
